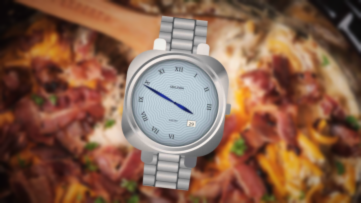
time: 3:49
